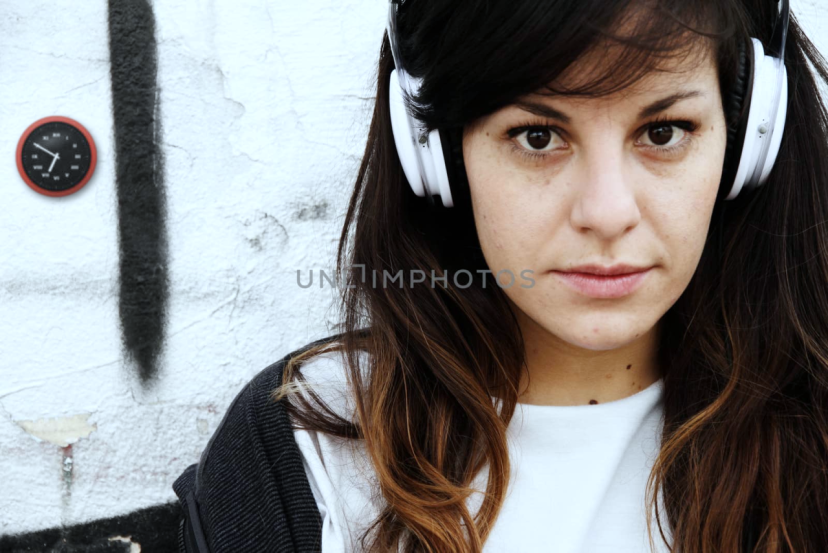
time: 6:50
